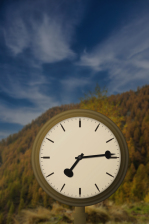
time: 7:14
